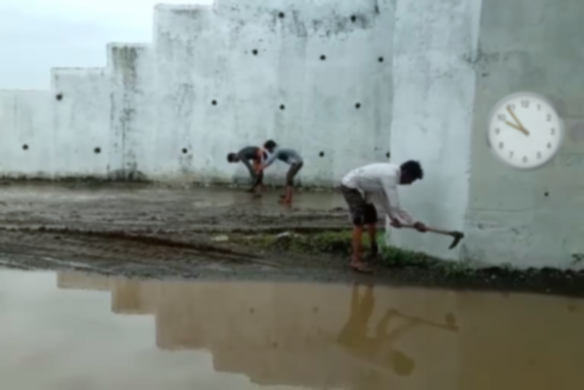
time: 9:54
